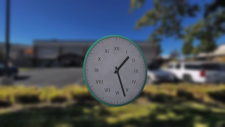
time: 1:27
